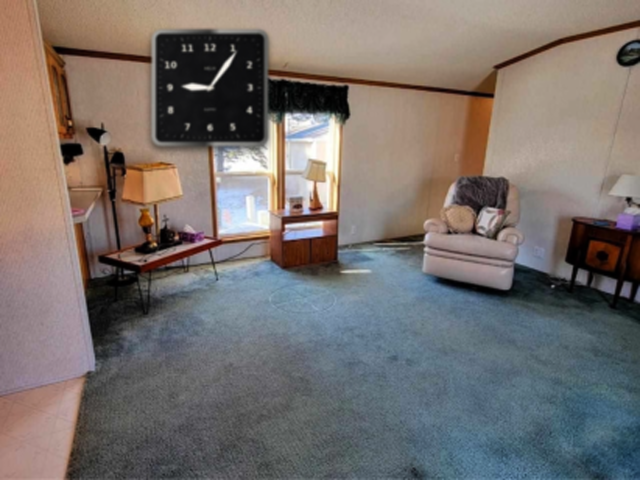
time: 9:06
